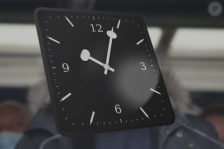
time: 10:04
